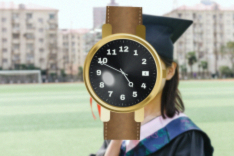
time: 4:49
